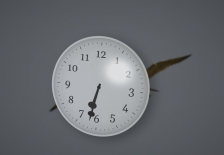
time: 6:32
